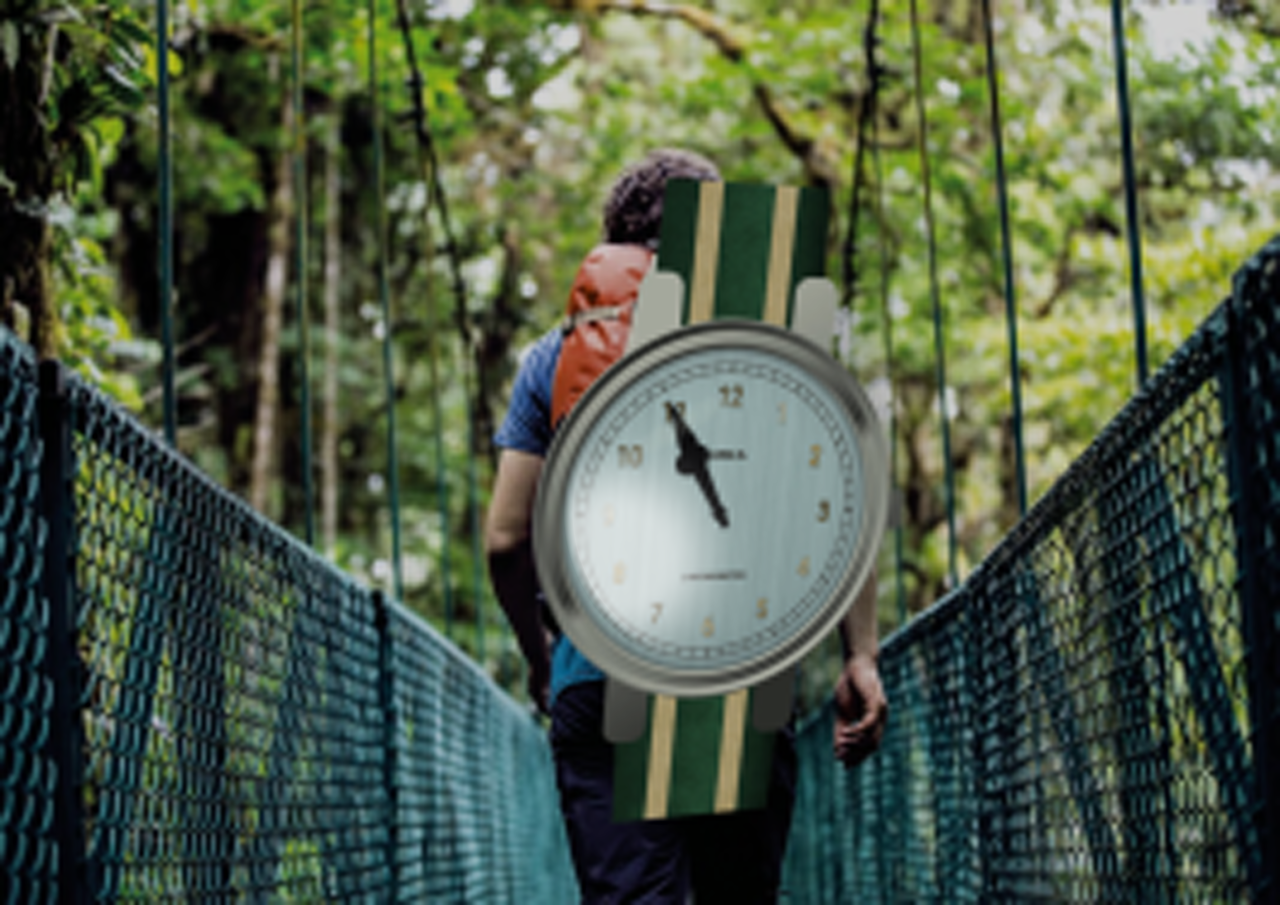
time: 10:55
